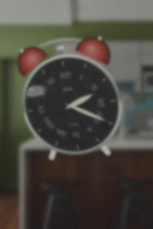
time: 2:20
